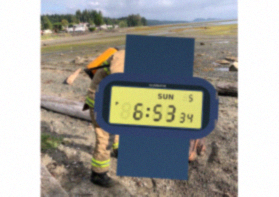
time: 6:53:34
